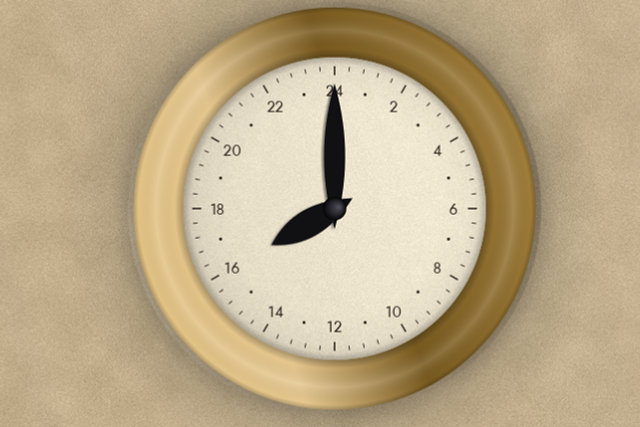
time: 16:00
